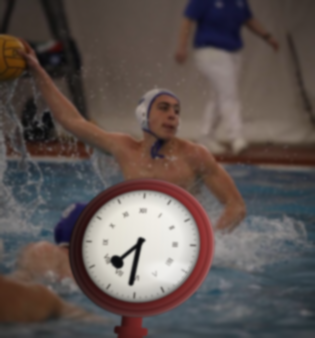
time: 7:31
